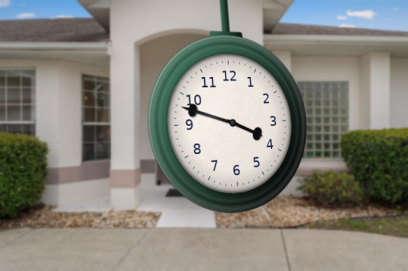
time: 3:48
